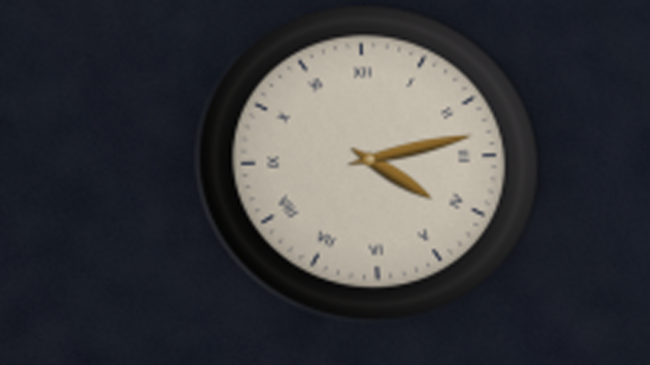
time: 4:13
